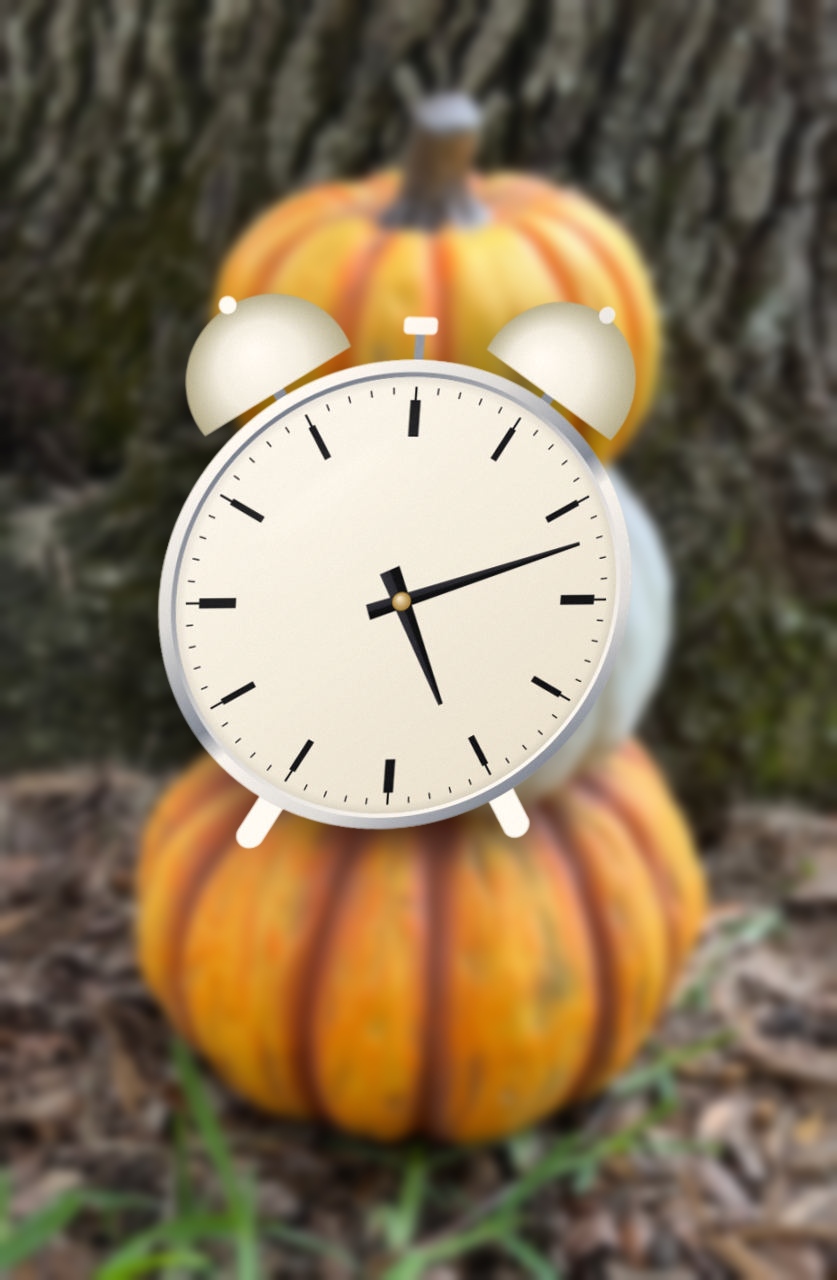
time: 5:12
